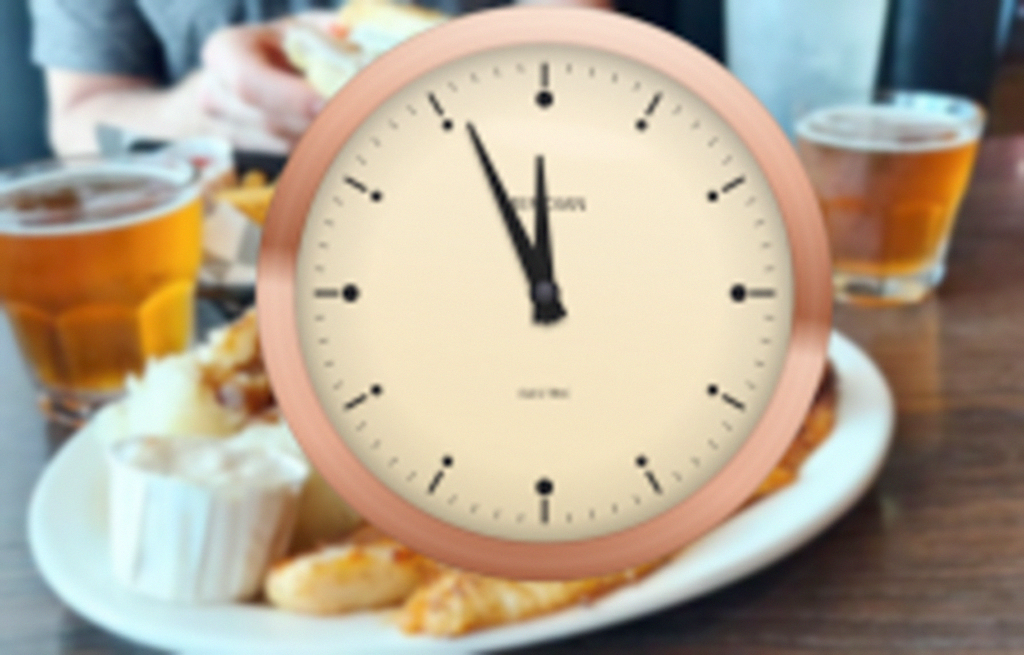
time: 11:56
